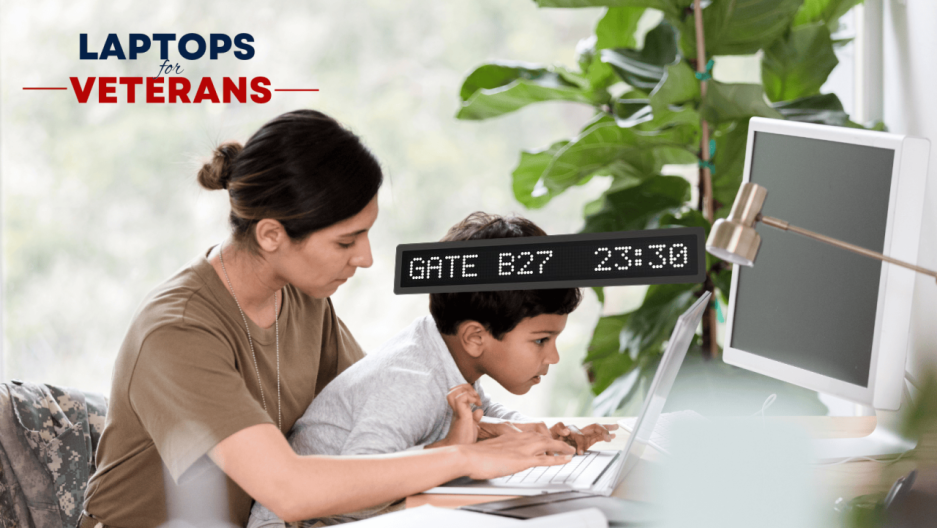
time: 23:30
